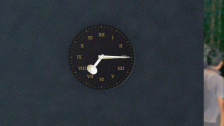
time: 7:15
